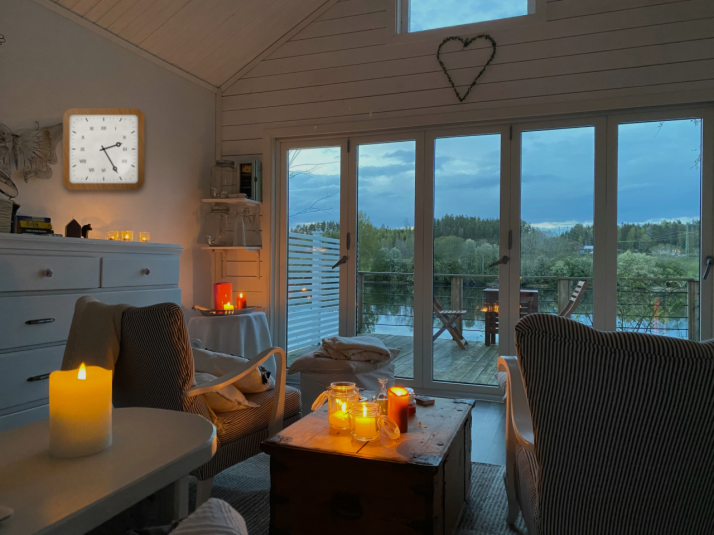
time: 2:25
